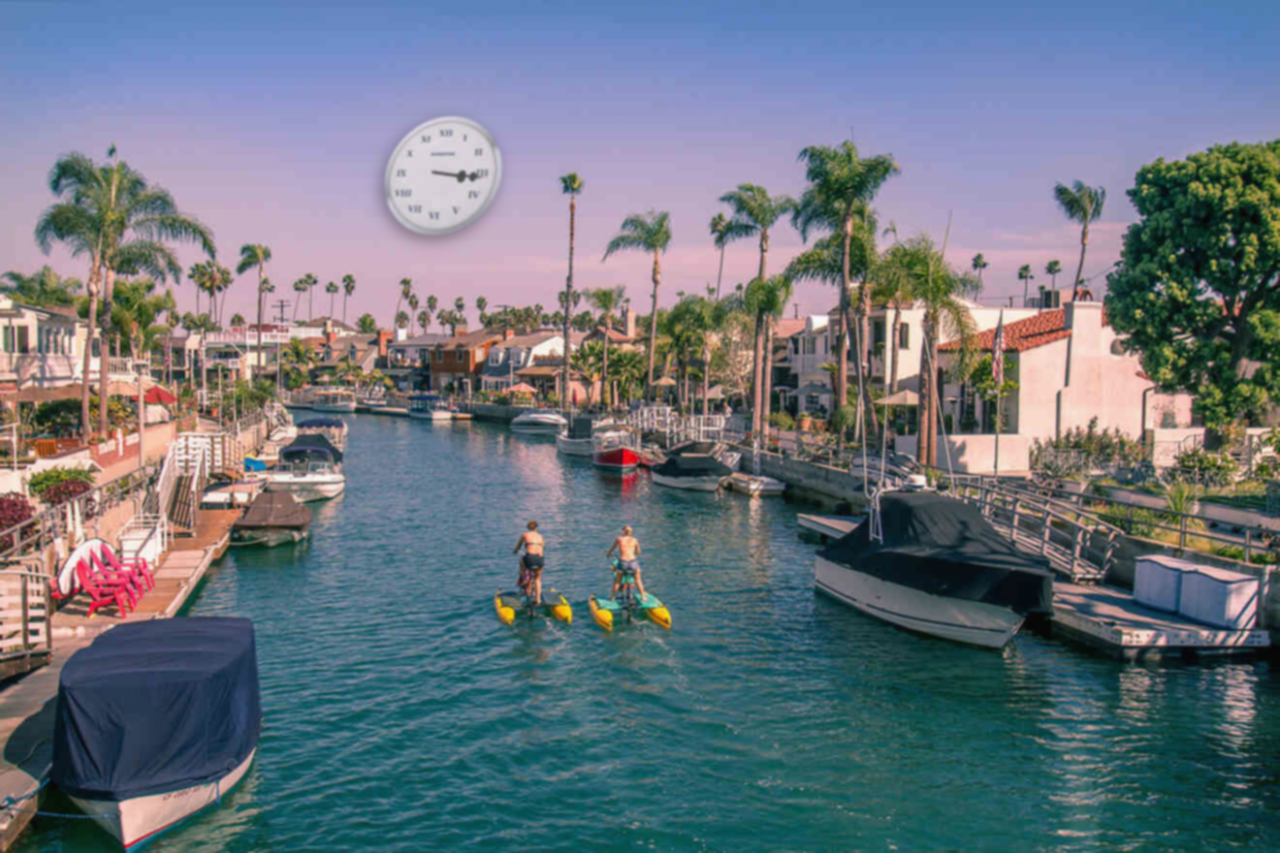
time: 3:16
